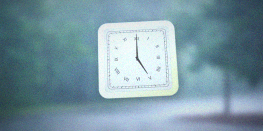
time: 5:00
